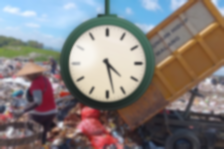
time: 4:28
